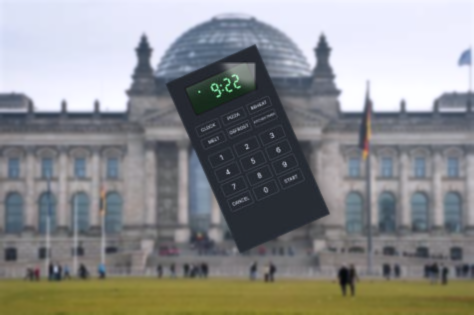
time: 9:22
